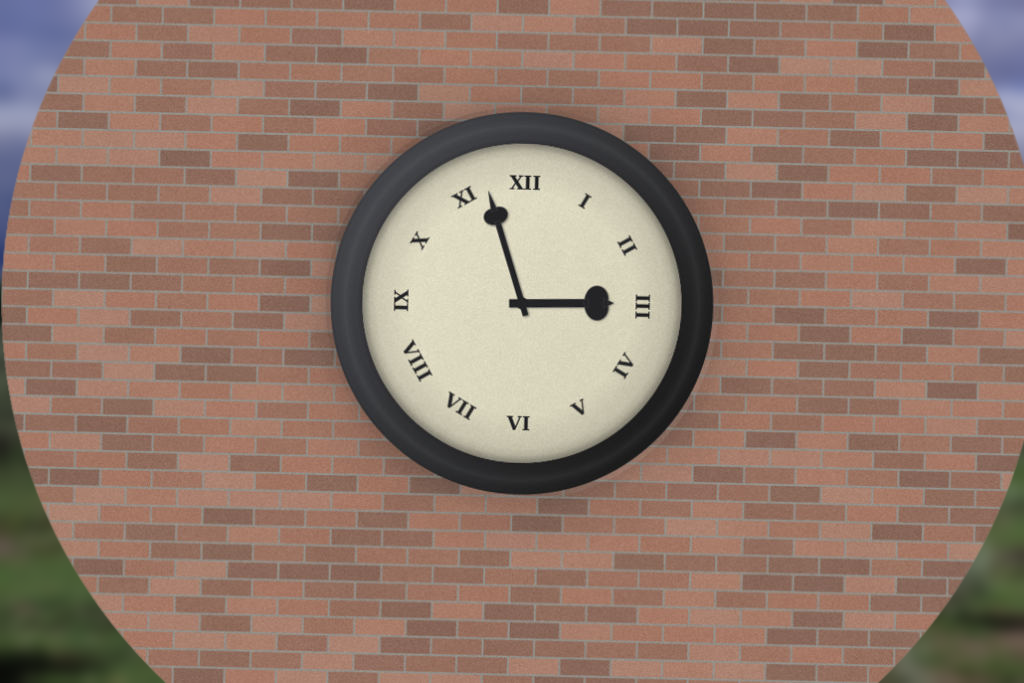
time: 2:57
